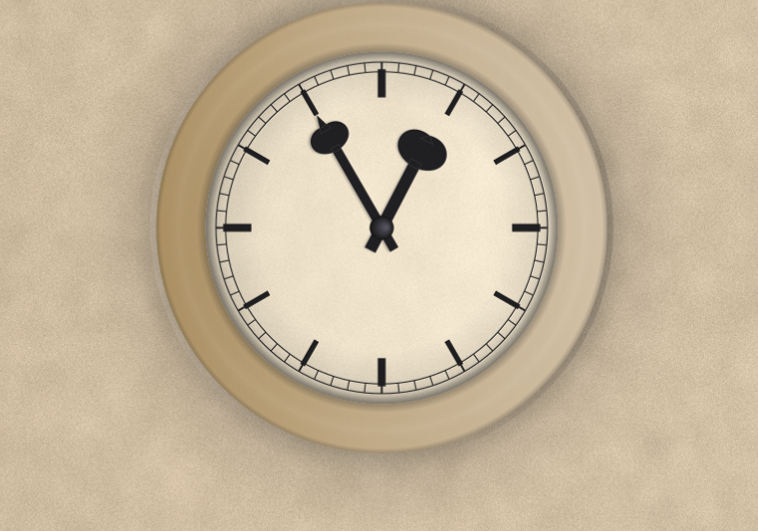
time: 12:55
